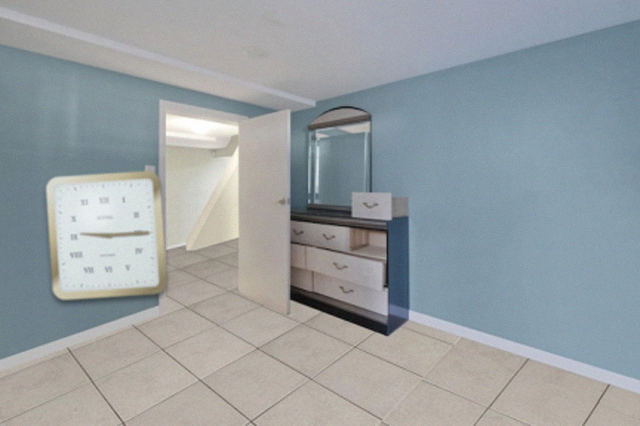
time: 9:15
